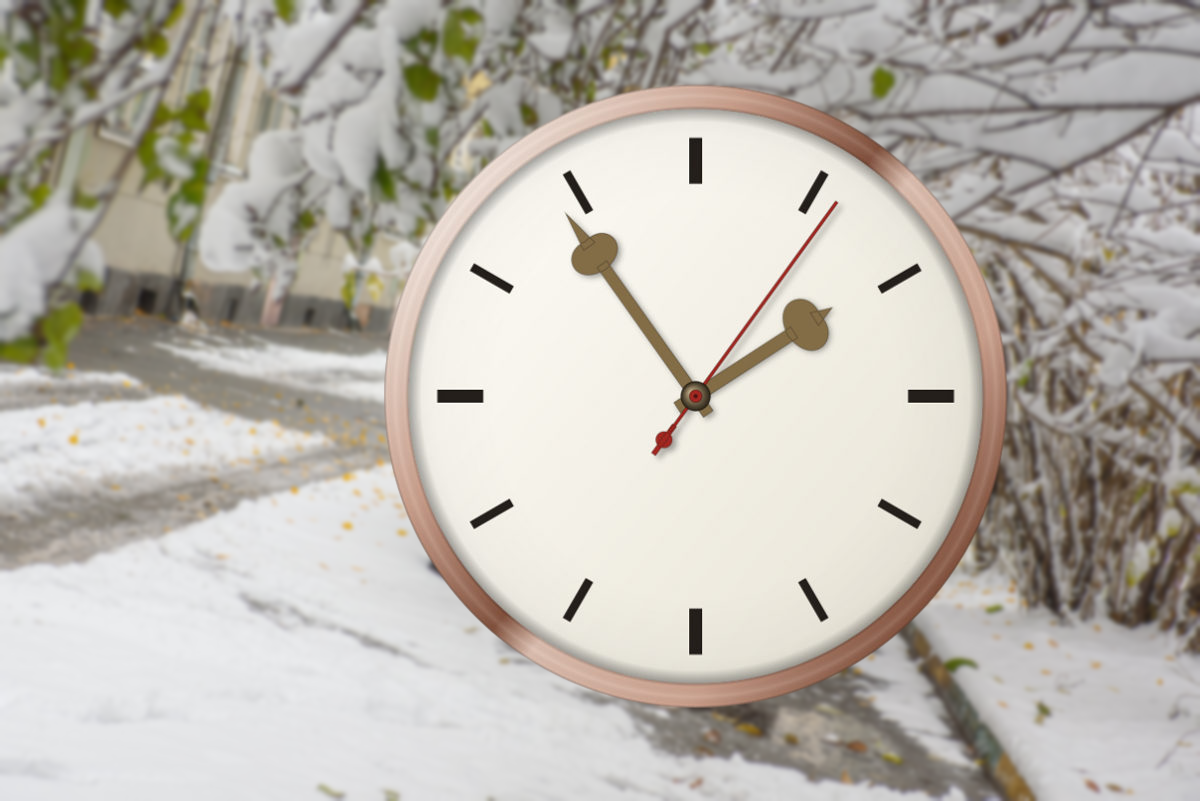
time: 1:54:06
